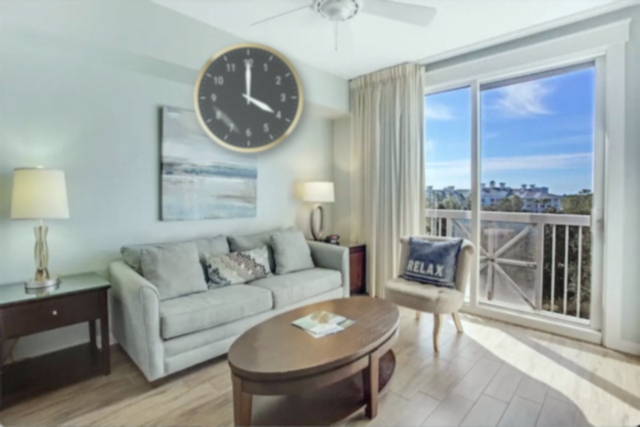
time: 4:00
